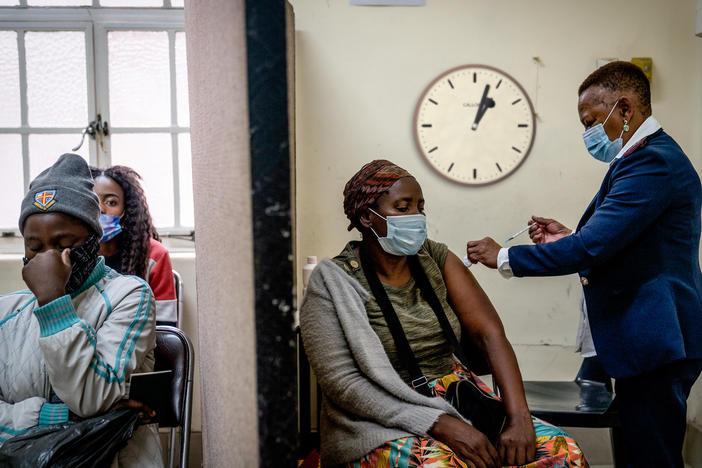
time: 1:03
